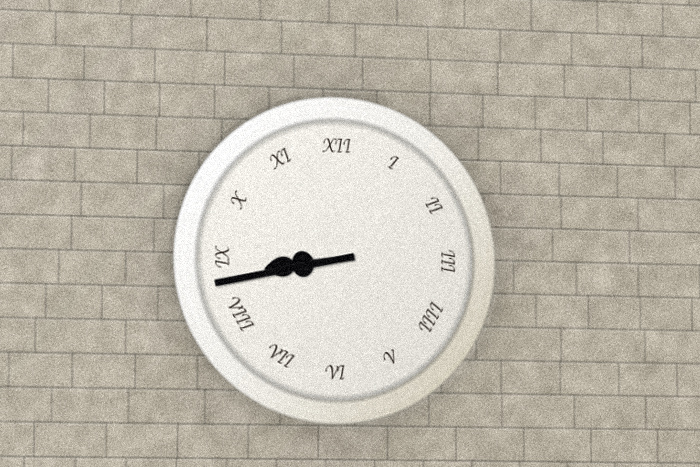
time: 8:43
